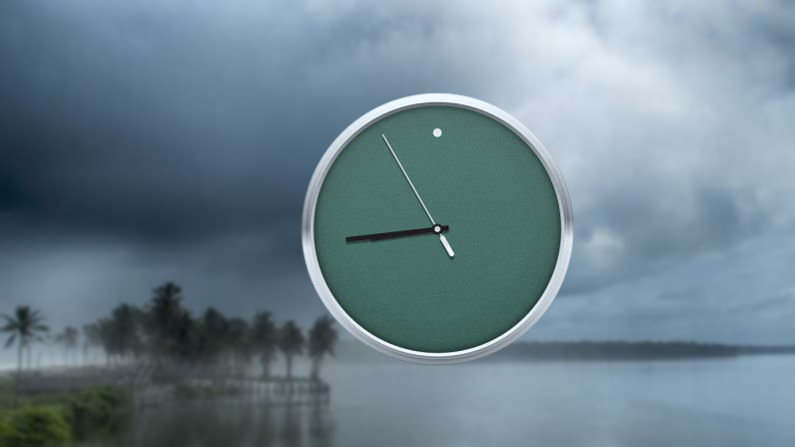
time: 8:43:55
